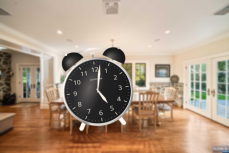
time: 5:02
